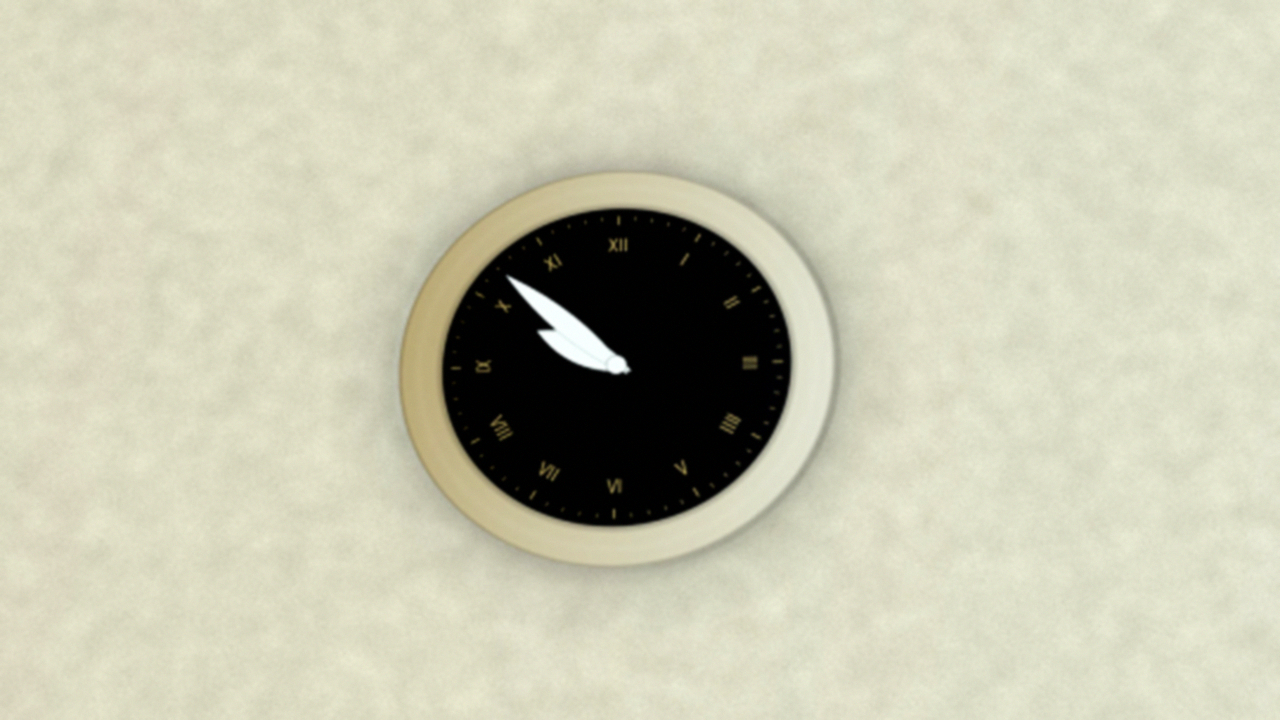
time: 9:52
